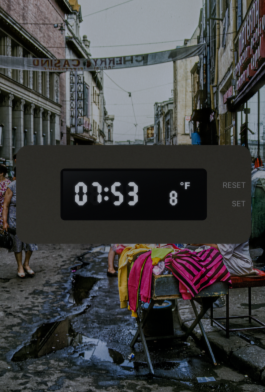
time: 7:53
